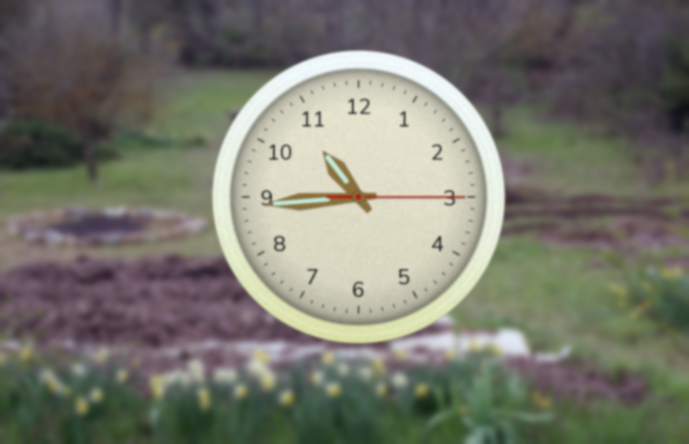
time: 10:44:15
